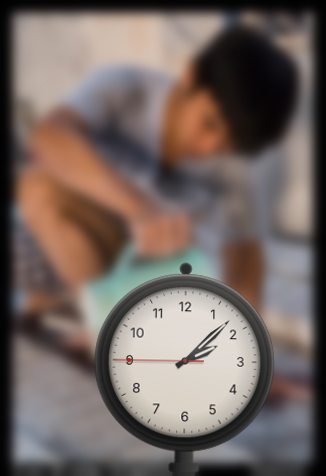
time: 2:07:45
